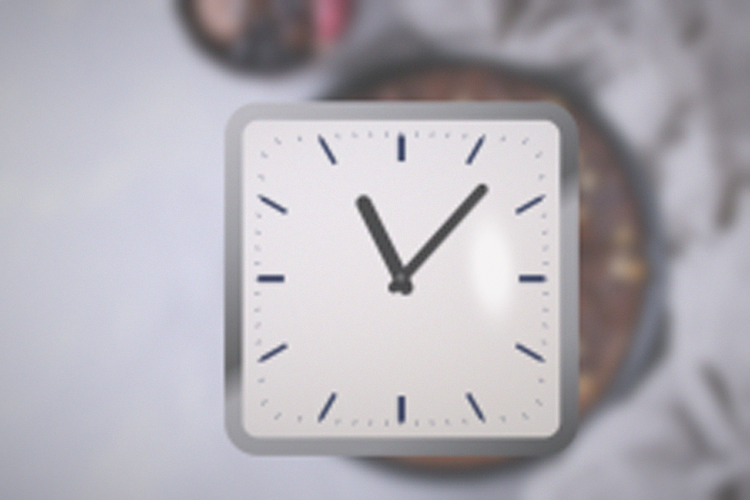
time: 11:07
